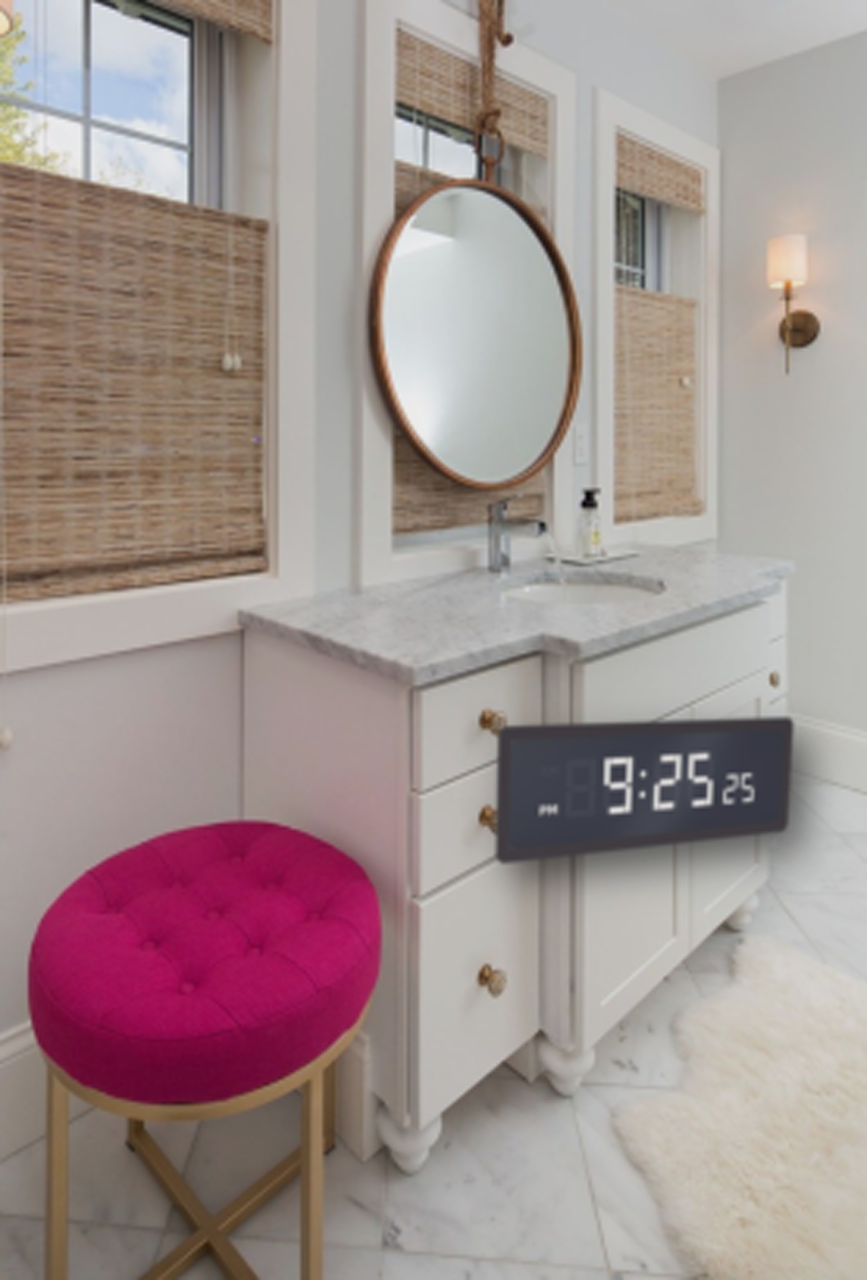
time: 9:25:25
